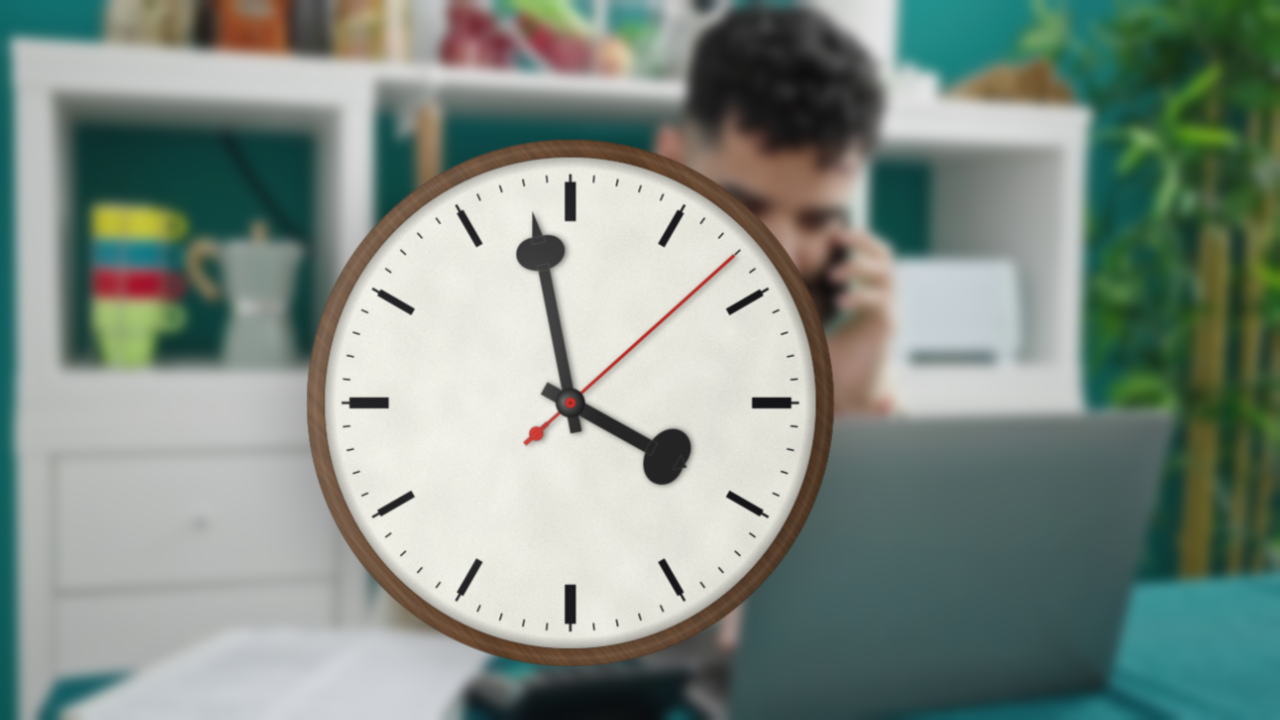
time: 3:58:08
